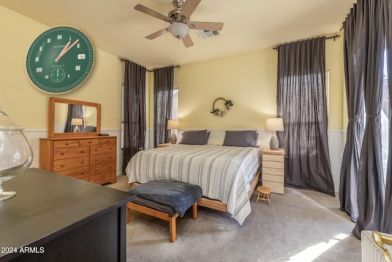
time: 1:08
